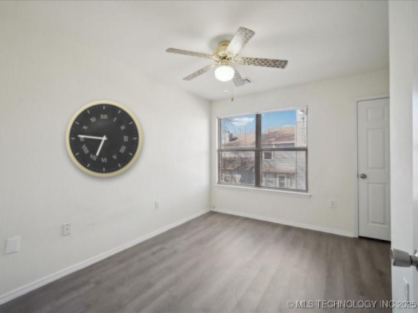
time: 6:46
